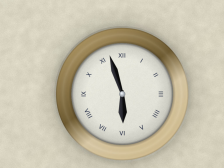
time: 5:57
